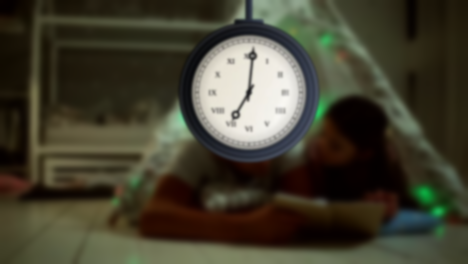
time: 7:01
